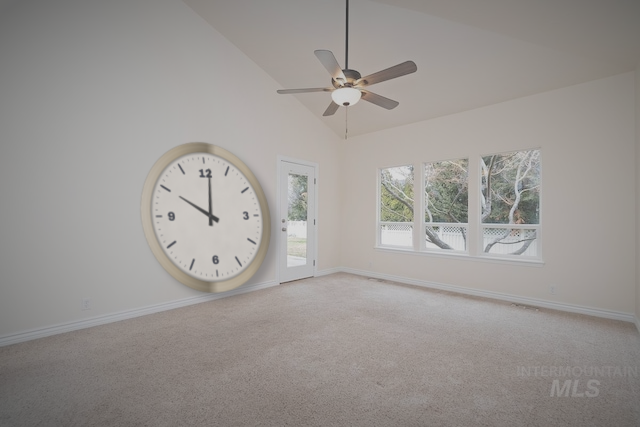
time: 10:01
